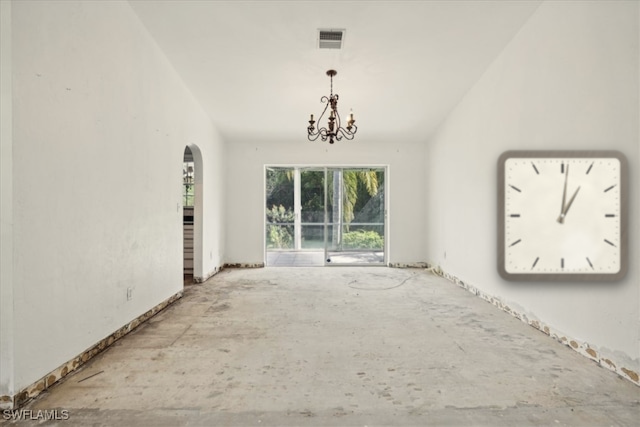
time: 1:01
